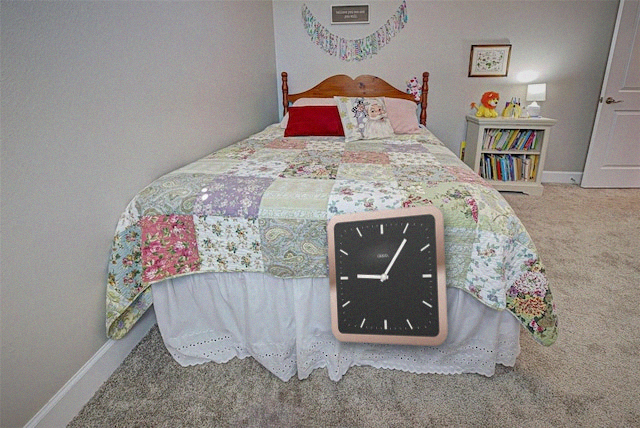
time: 9:06
